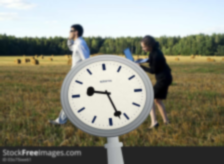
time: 9:27
